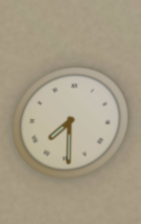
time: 7:29
